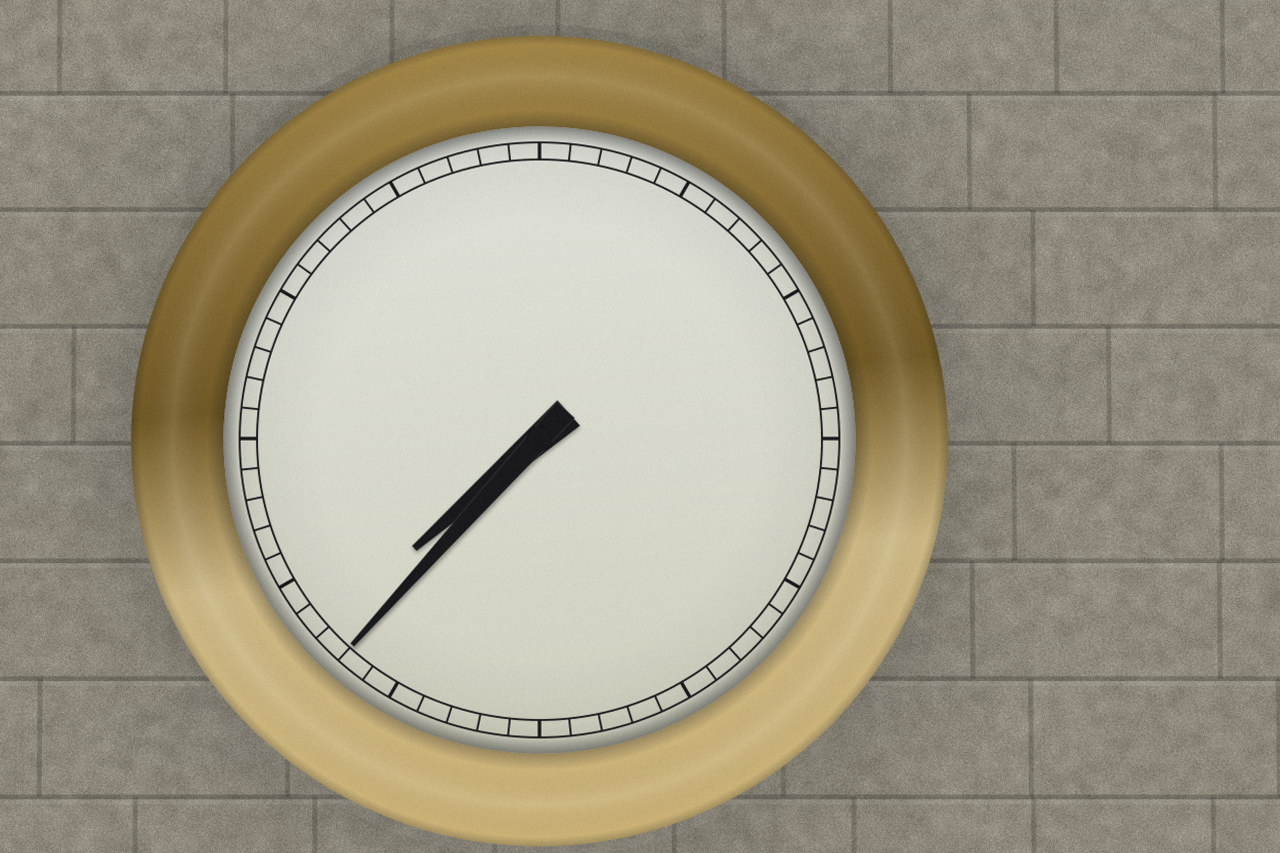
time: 7:37
